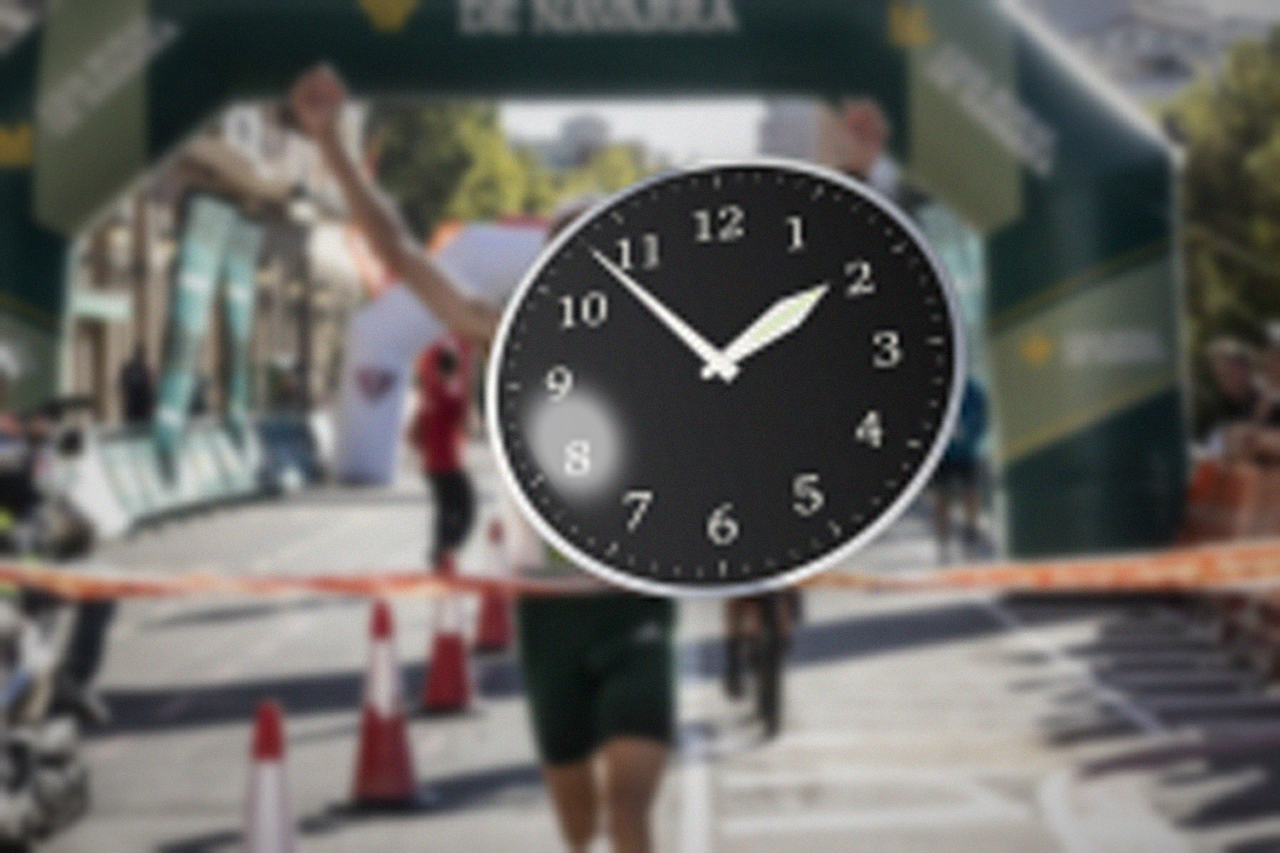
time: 1:53
